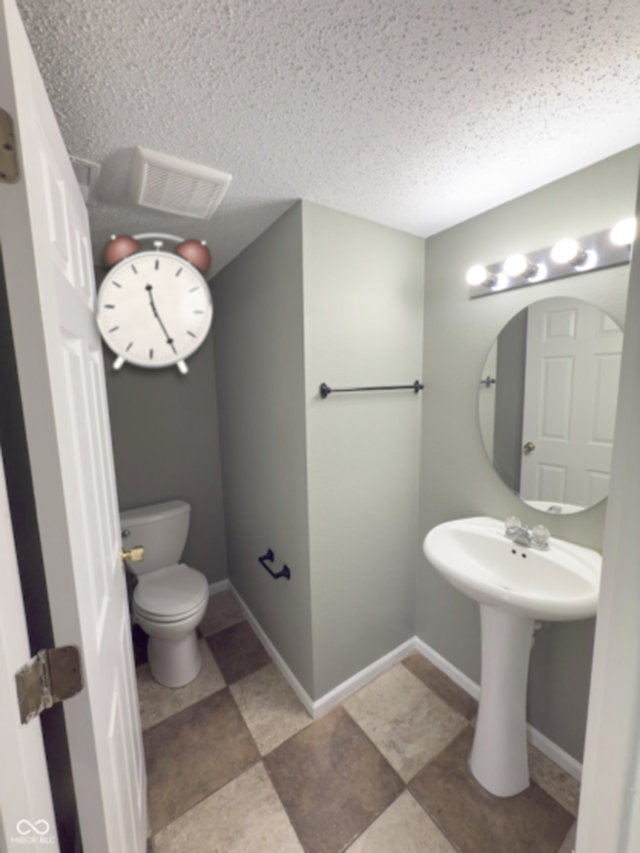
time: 11:25
